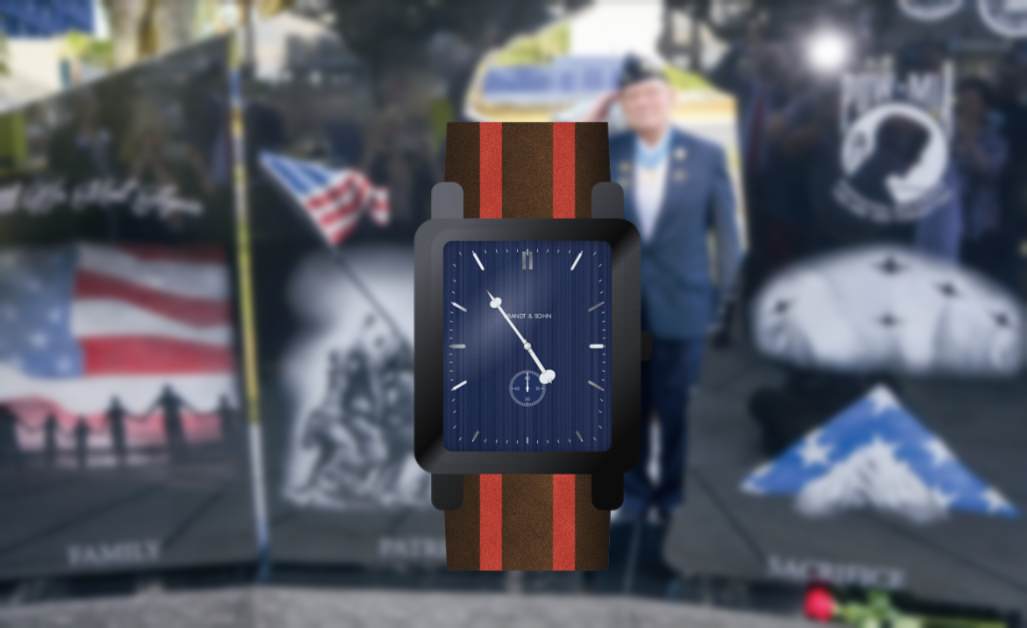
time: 4:54
